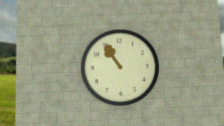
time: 10:55
